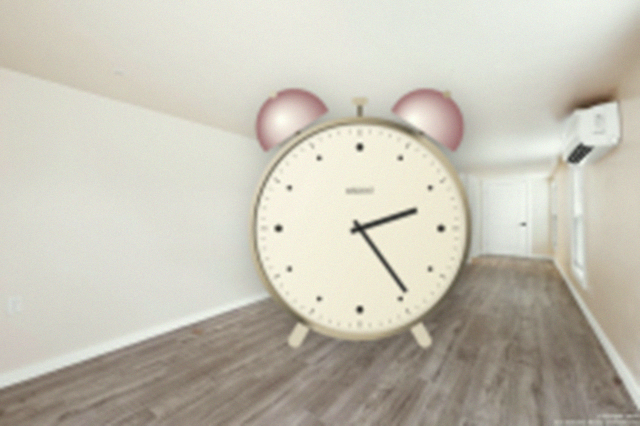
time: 2:24
